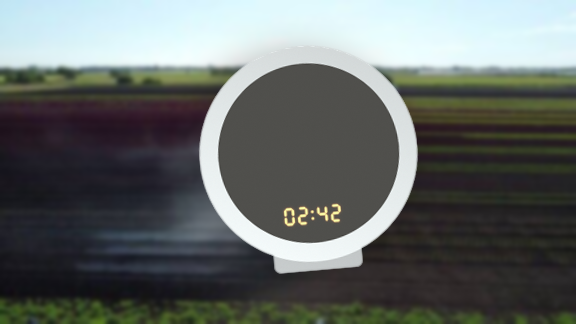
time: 2:42
